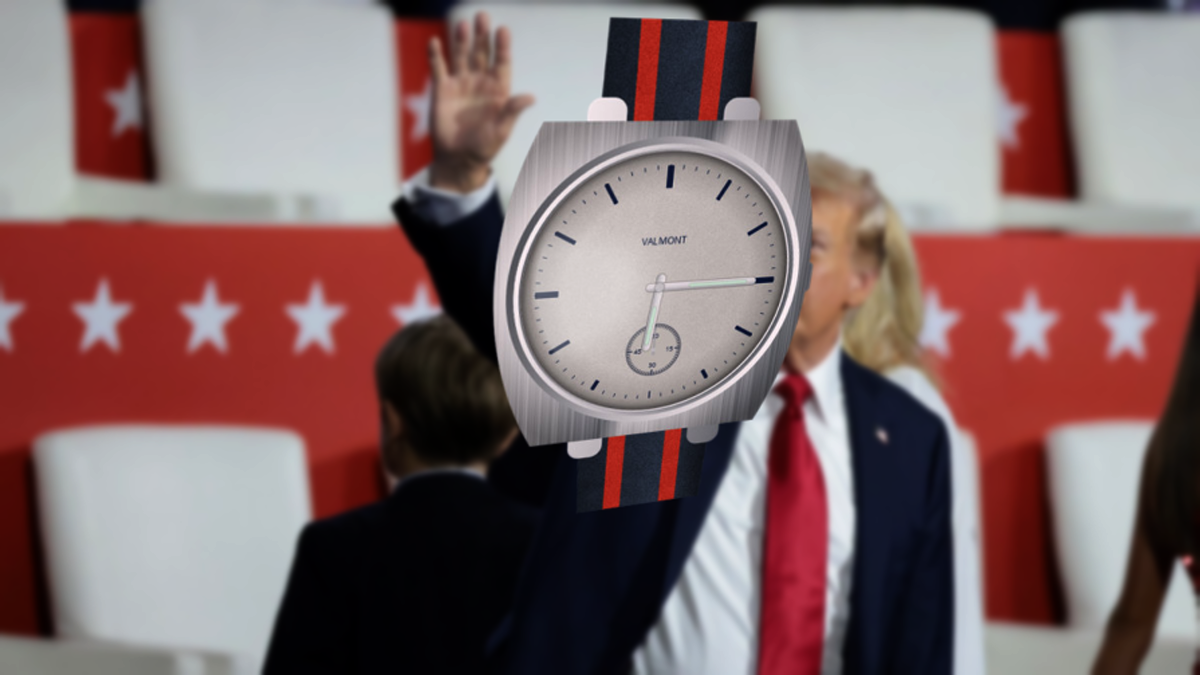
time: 6:15
